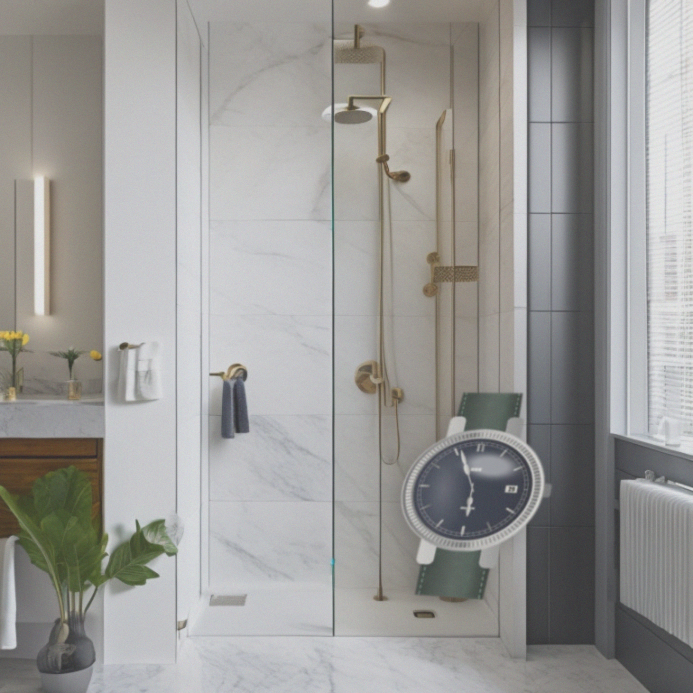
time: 5:56
